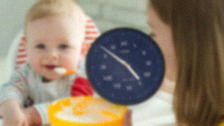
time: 4:52
